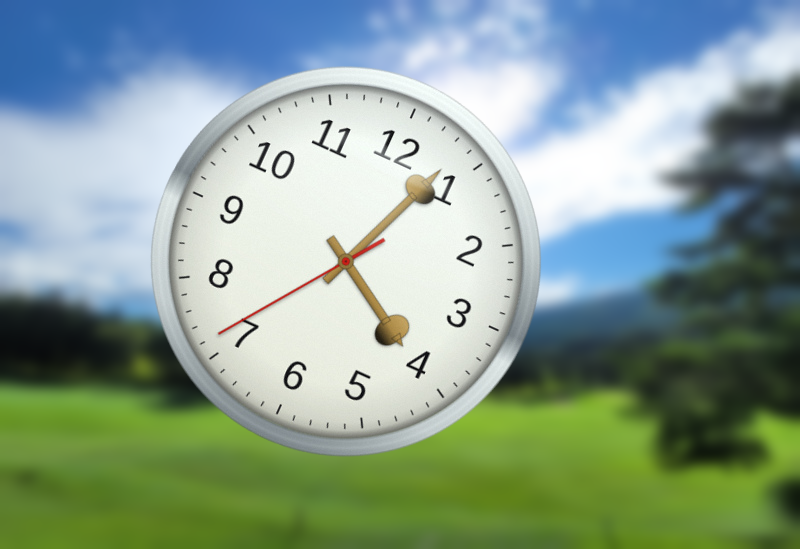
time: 4:03:36
